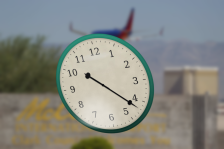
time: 10:22
